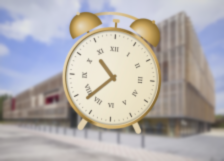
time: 10:38
